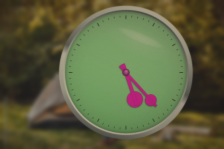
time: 5:23
